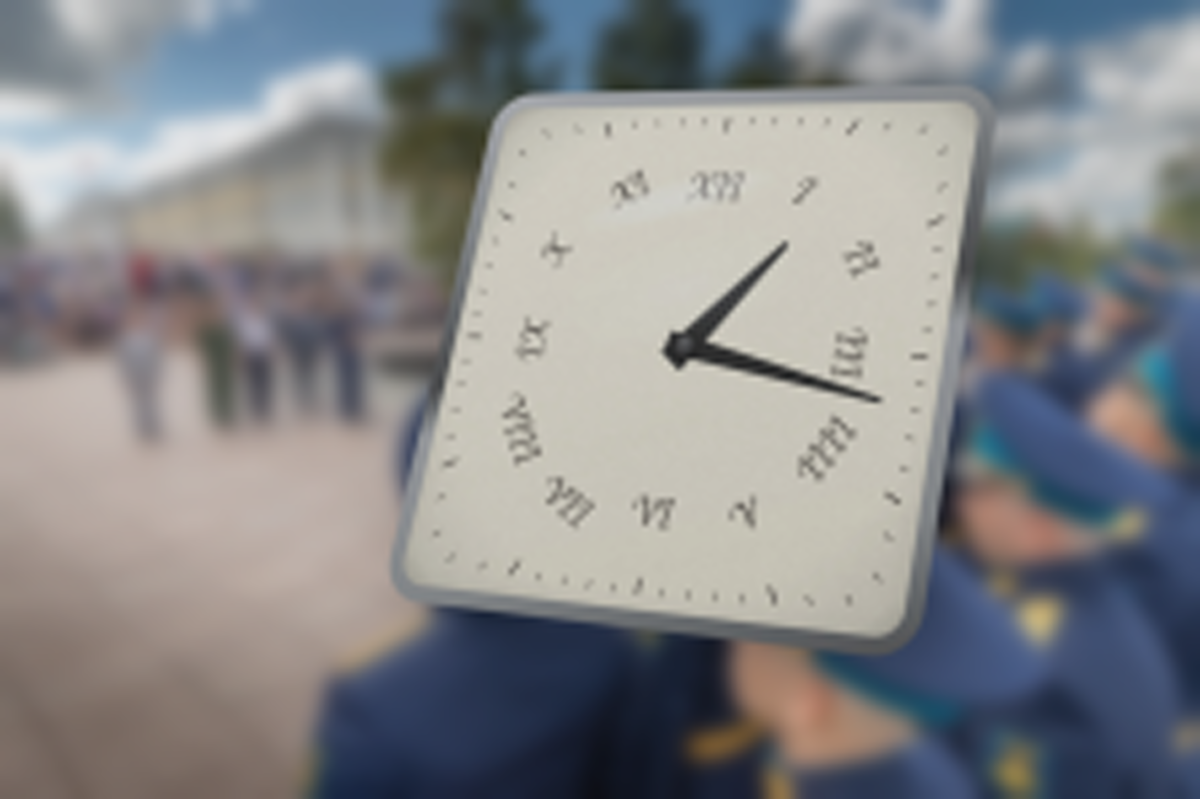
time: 1:17
